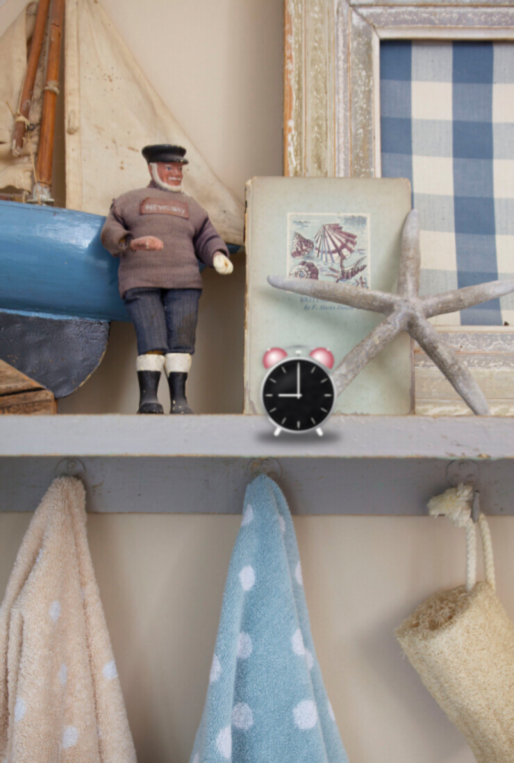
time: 9:00
